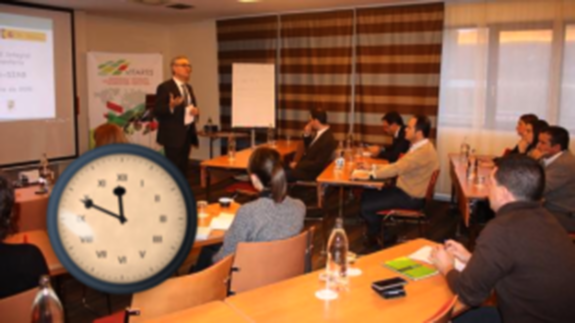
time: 11:49
